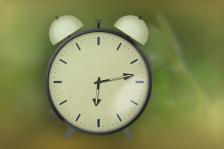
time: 6:13
